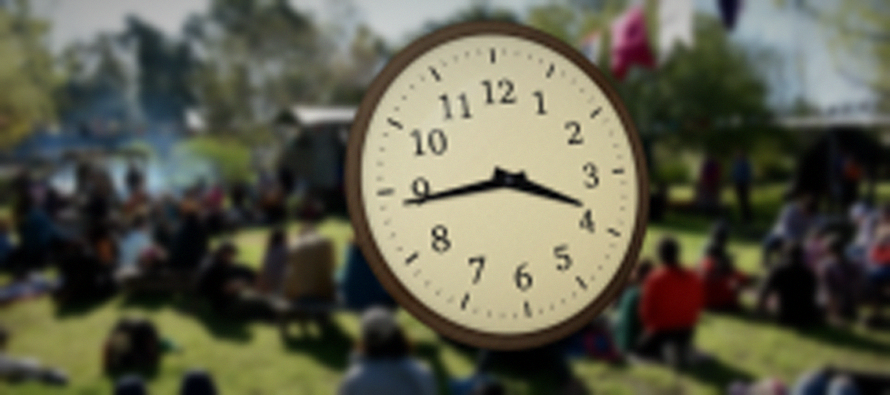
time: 3:44
